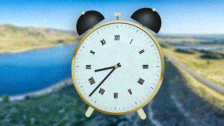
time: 8:37
